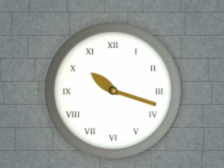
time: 10:18
